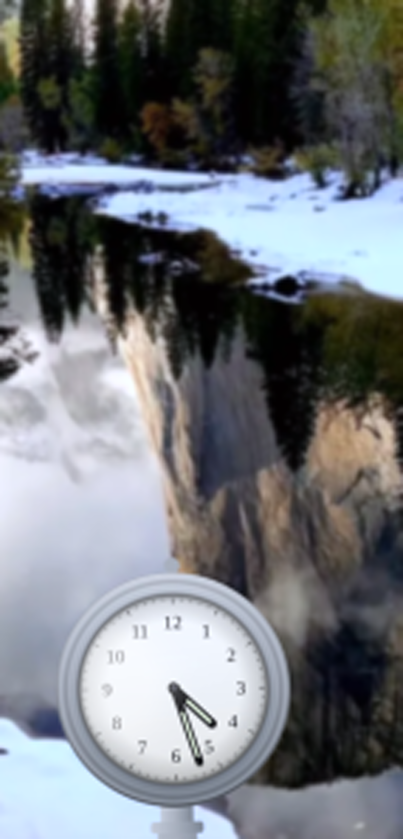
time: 4:27
